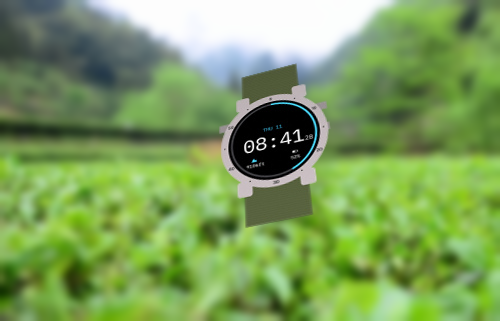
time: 8:41
